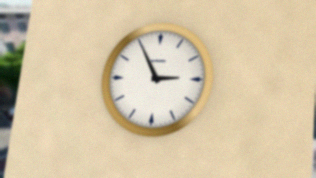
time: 2:55
